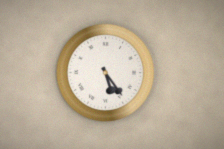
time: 5:24
